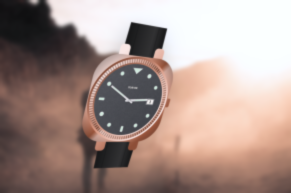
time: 2:50
